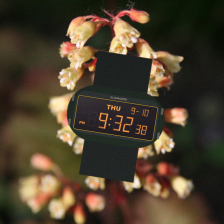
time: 9:32:38
